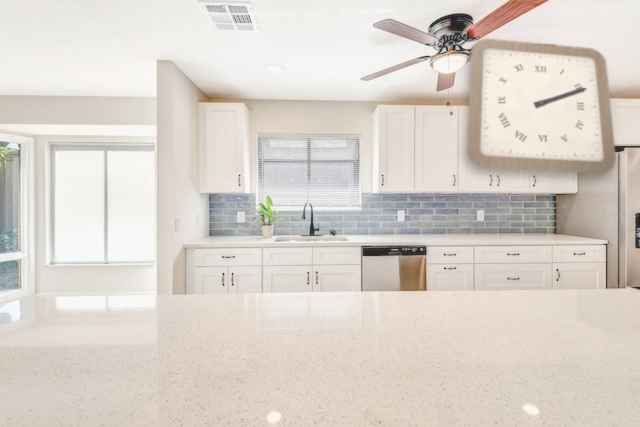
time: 2:11
